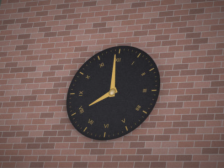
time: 7:59
